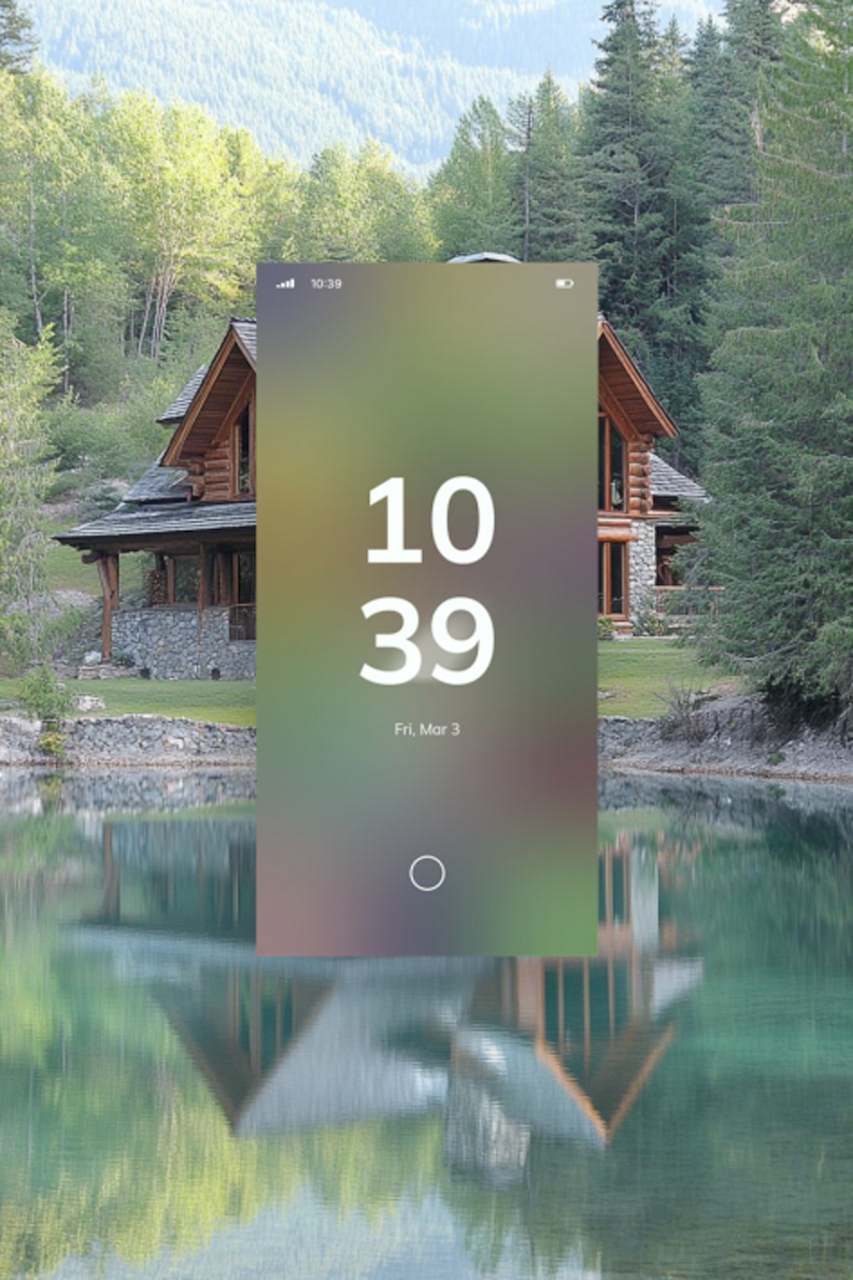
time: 10:39
